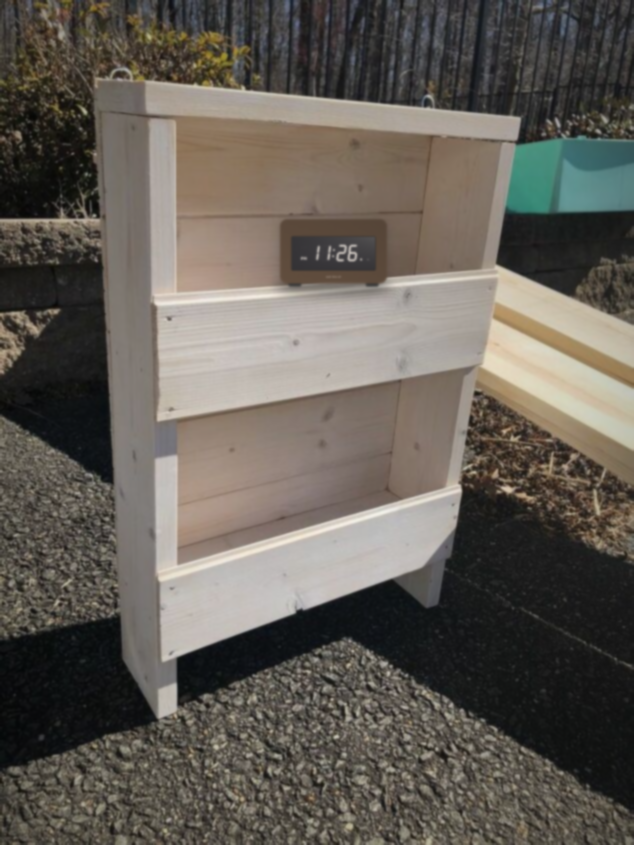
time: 11:26
